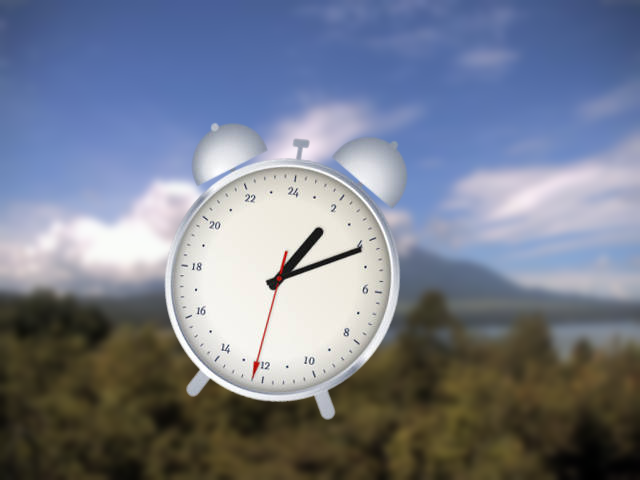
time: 2:10:31
